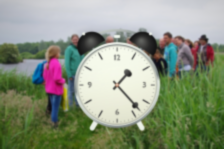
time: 1:23
